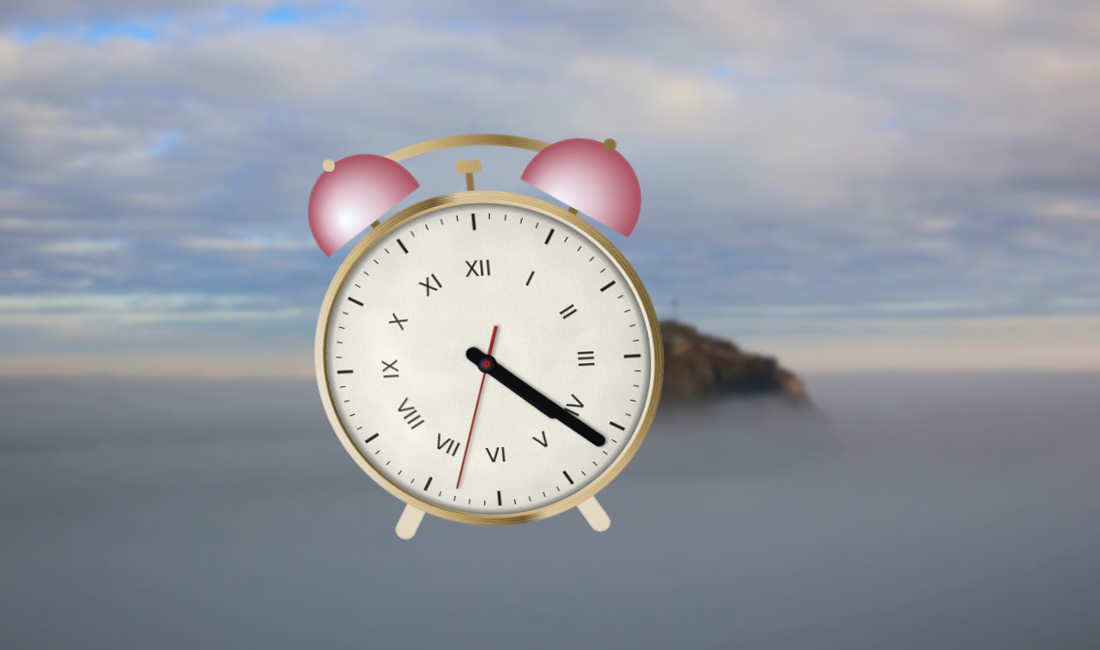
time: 4:21:33
